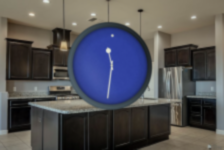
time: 11:31
